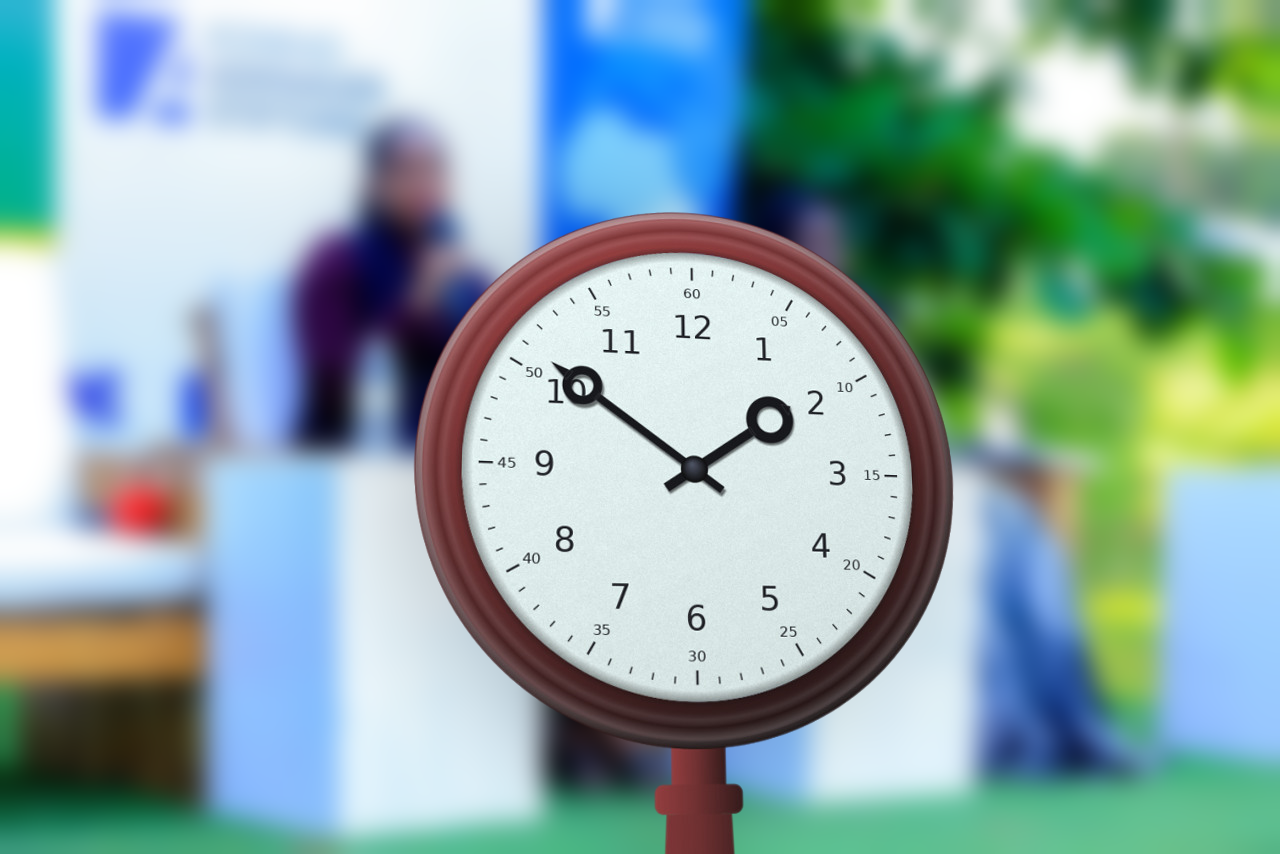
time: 1:51
